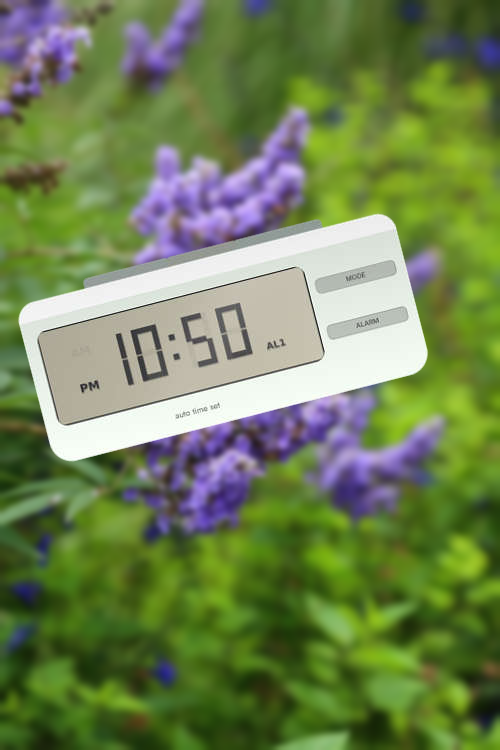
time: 10:50
